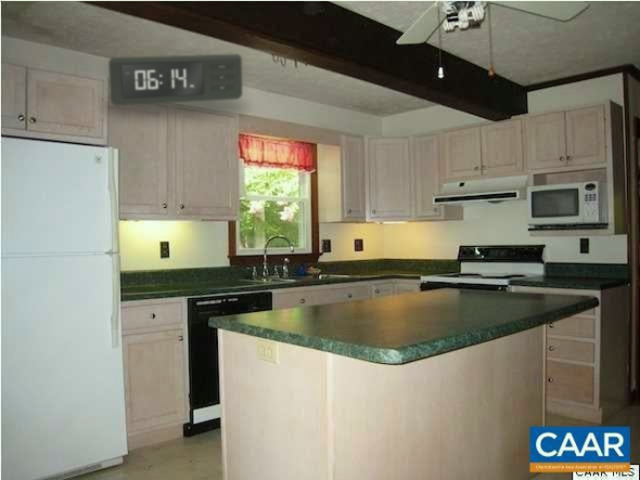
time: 6:14
